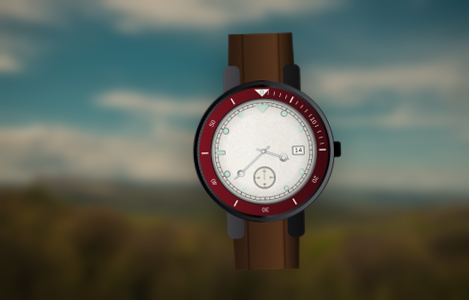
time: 3:38
